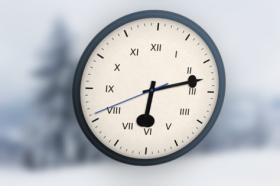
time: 6:12:41
